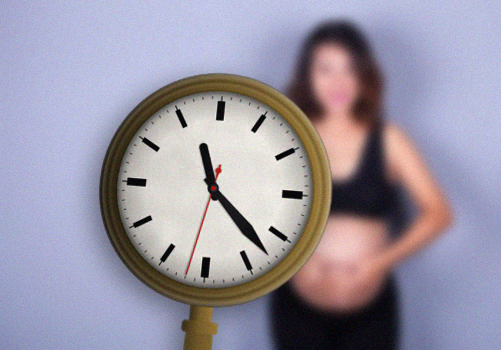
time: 11:22:32
